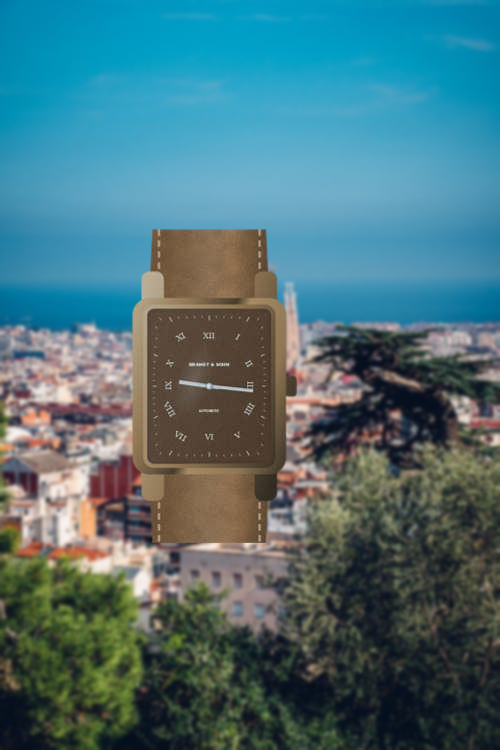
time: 9:16
